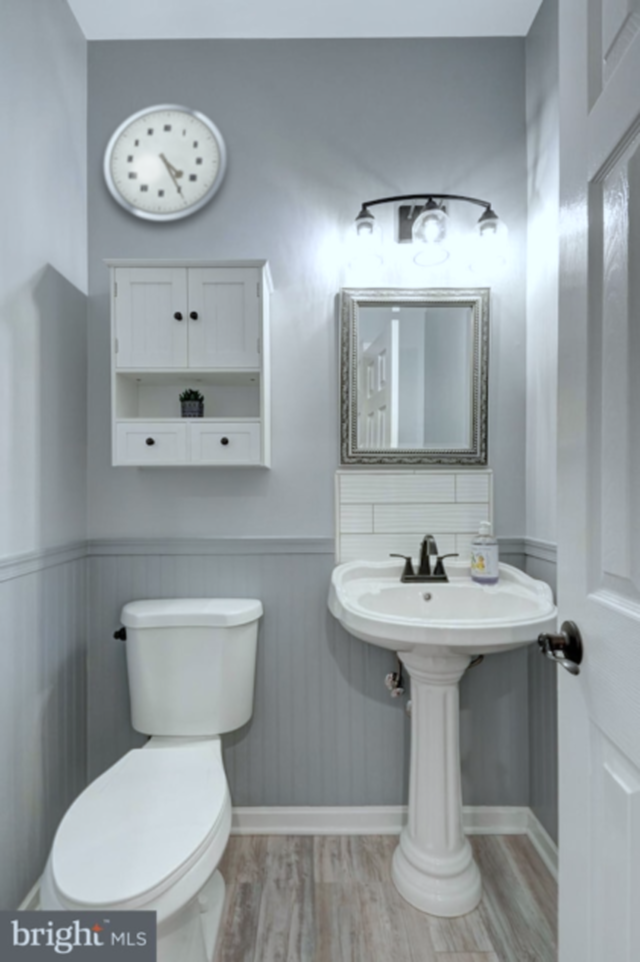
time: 4:25
